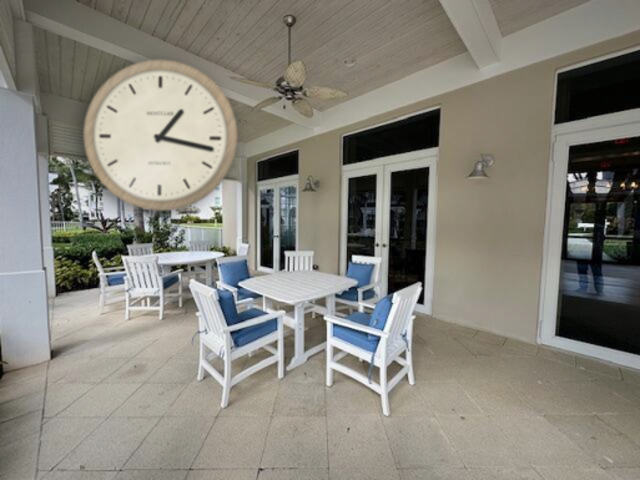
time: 1:17
